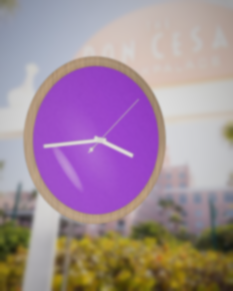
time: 3:44:08
